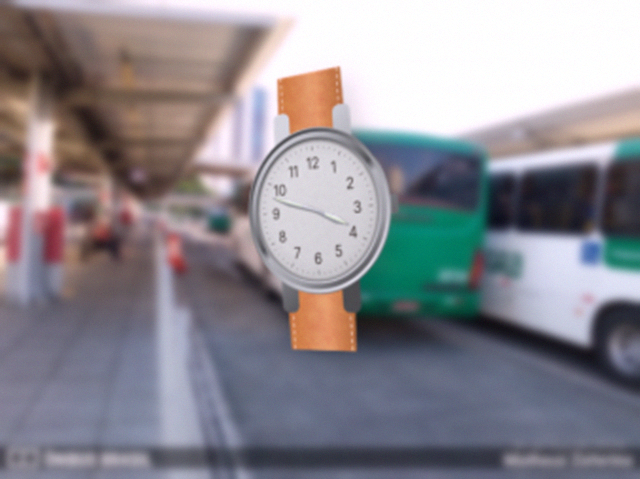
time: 3:48
